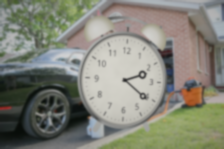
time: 2:21
